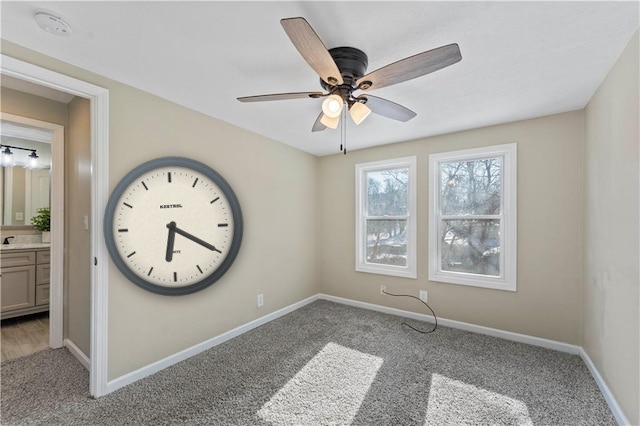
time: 6:20
